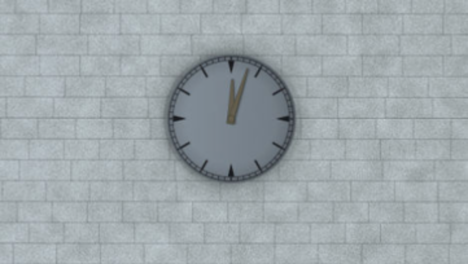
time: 12:03
